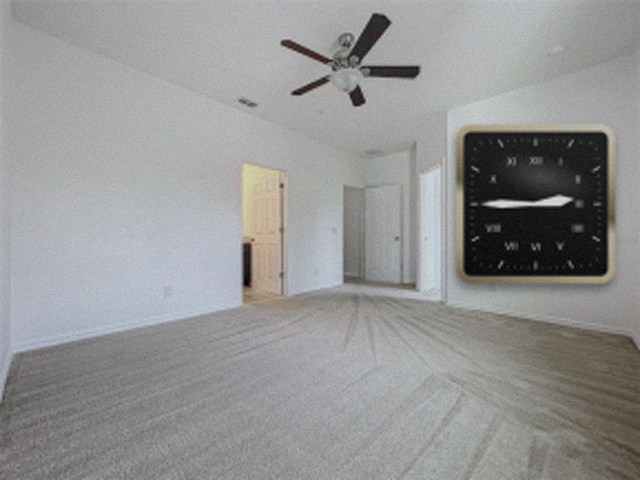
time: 2:45
